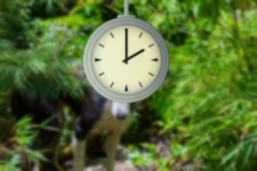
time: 2:00
